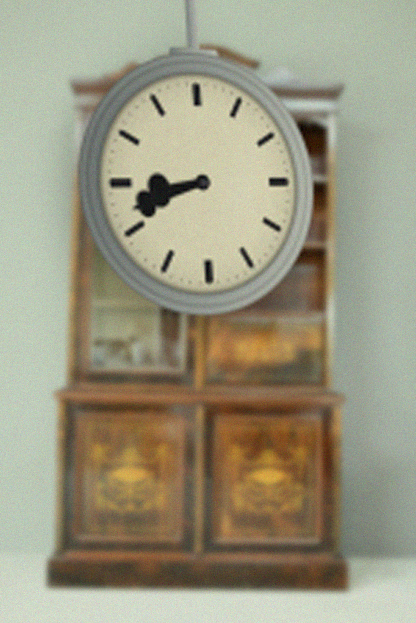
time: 8:42
